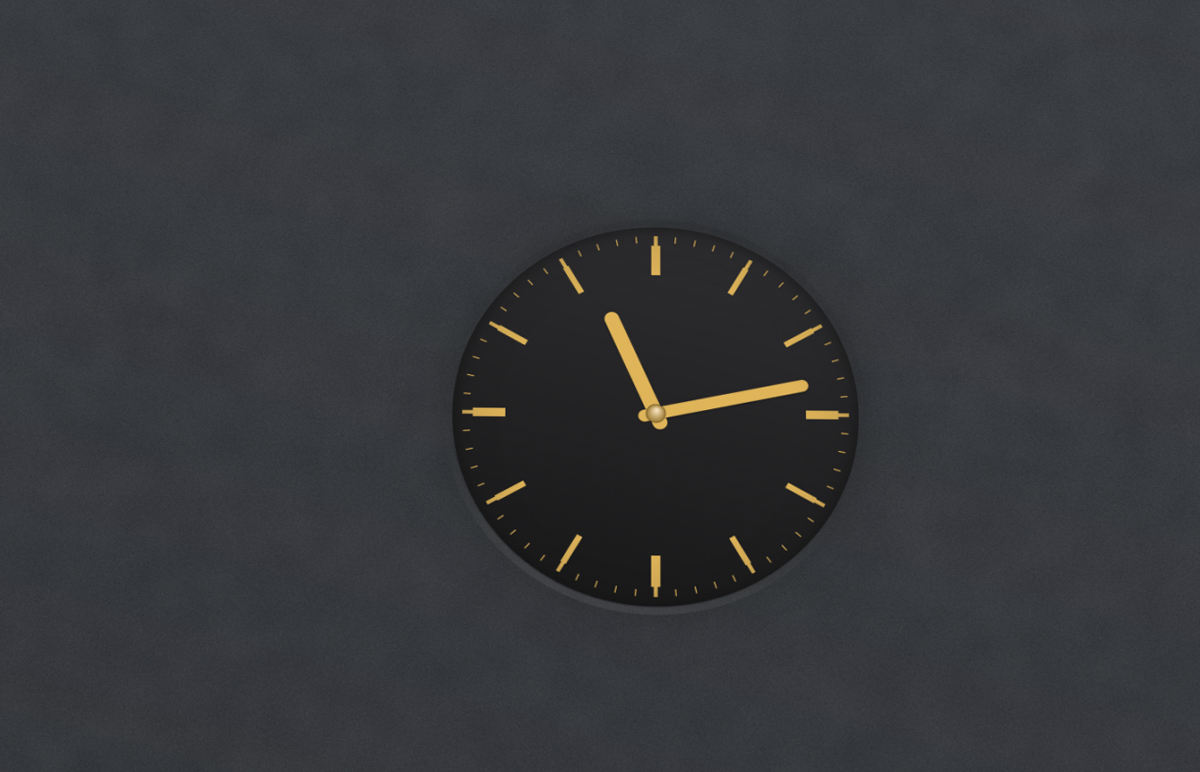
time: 11:13
